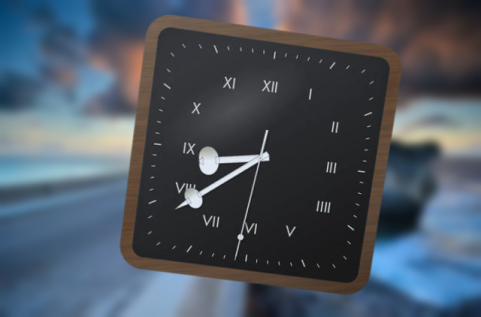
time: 8:38:31
